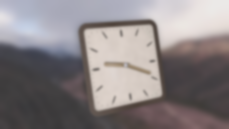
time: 9:19
